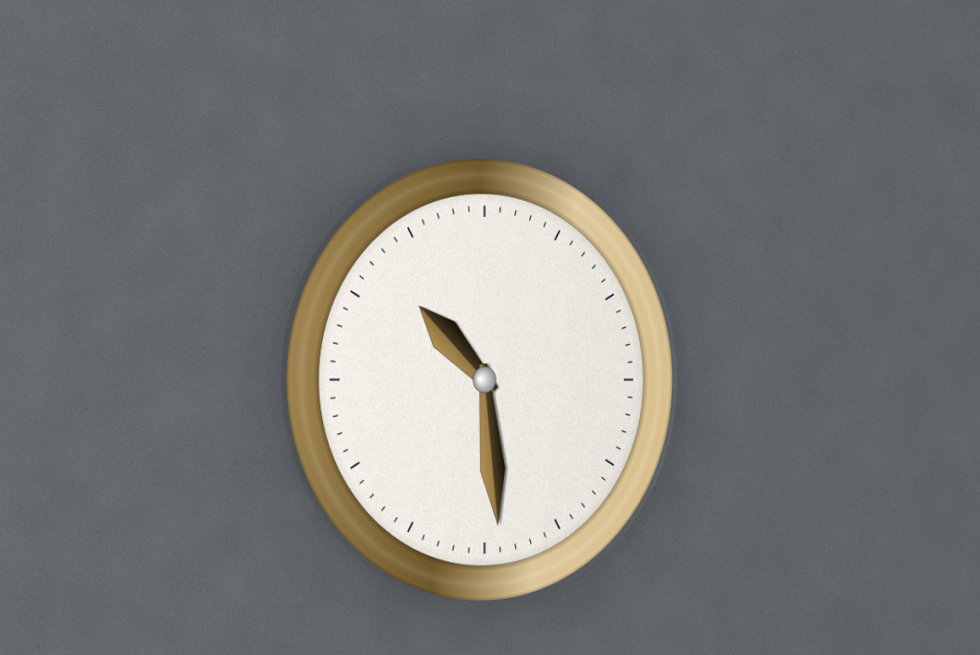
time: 10:29
